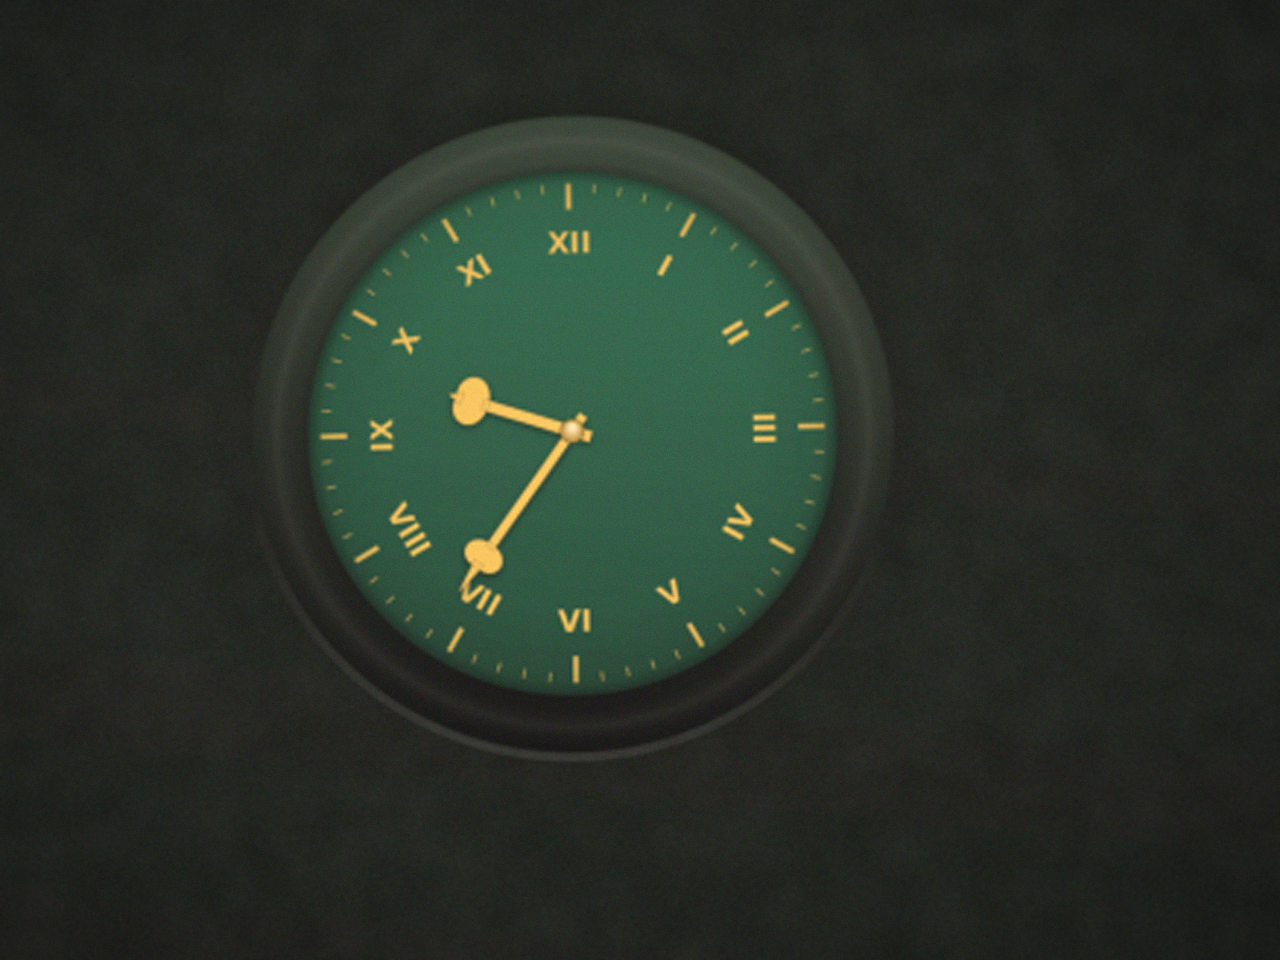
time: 9:36
